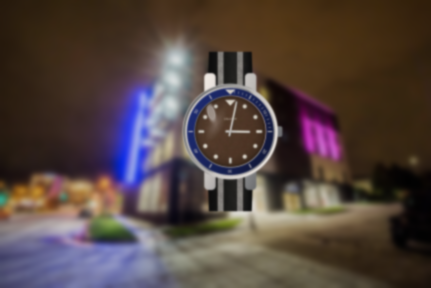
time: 3:02
